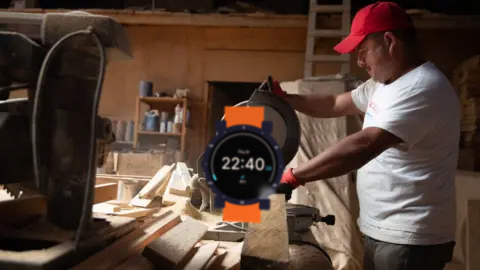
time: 22:40
